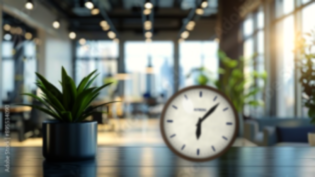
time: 6:07
